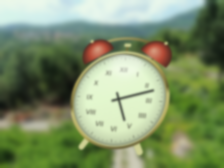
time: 5:12
